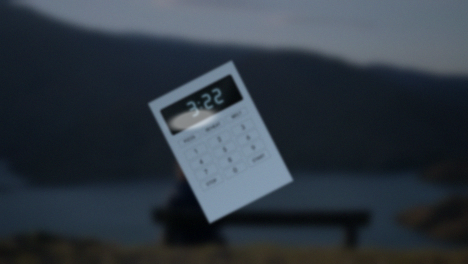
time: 3:22
